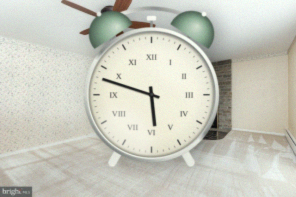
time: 5:48
